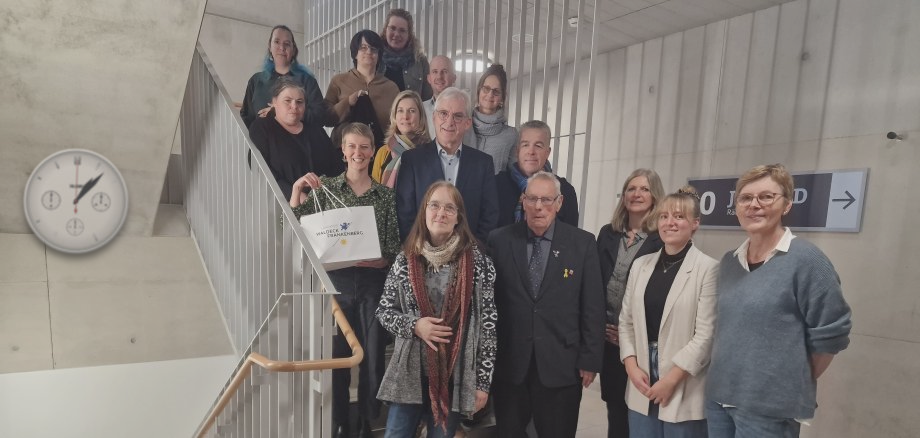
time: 1:07
